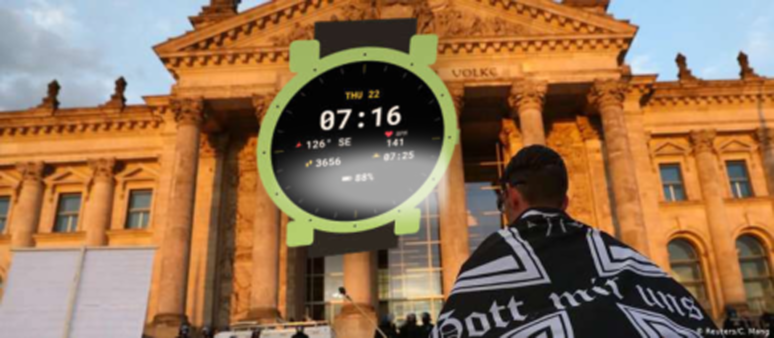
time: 7:16
